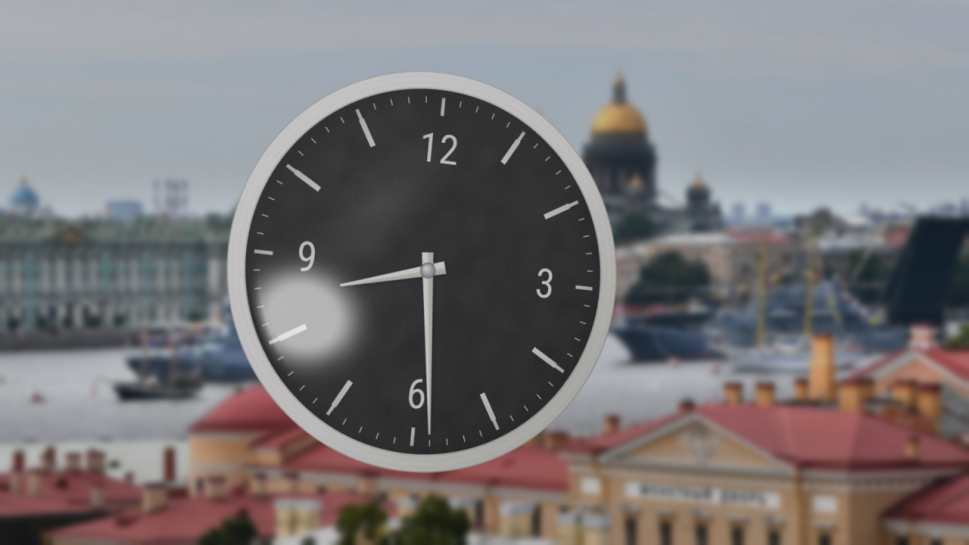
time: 8:29
